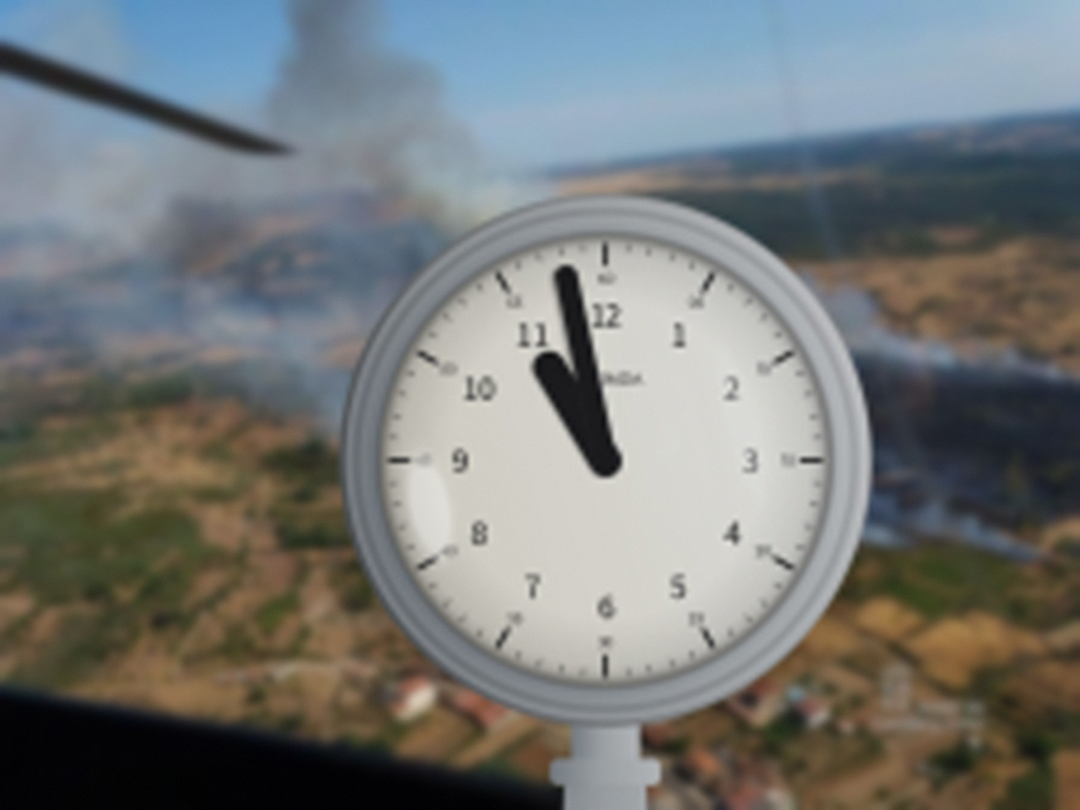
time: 10:58
